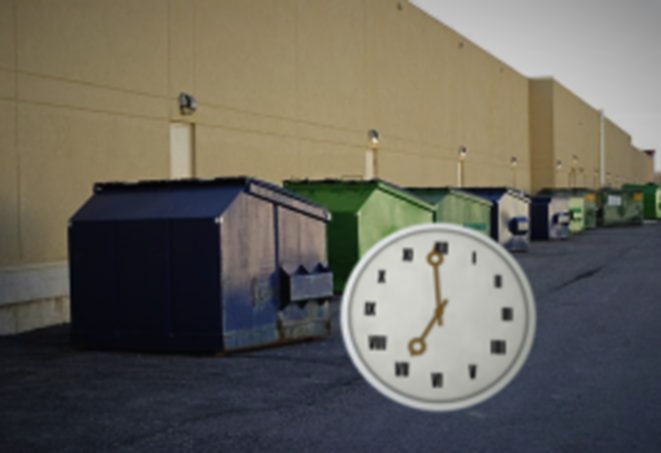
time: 6:59
